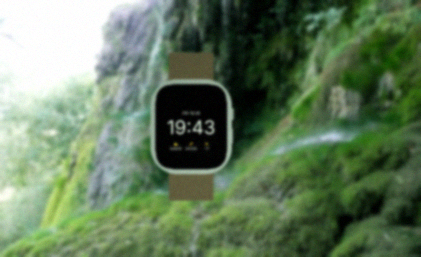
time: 19:43
